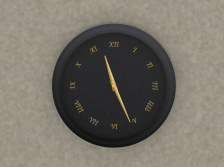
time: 11:26
